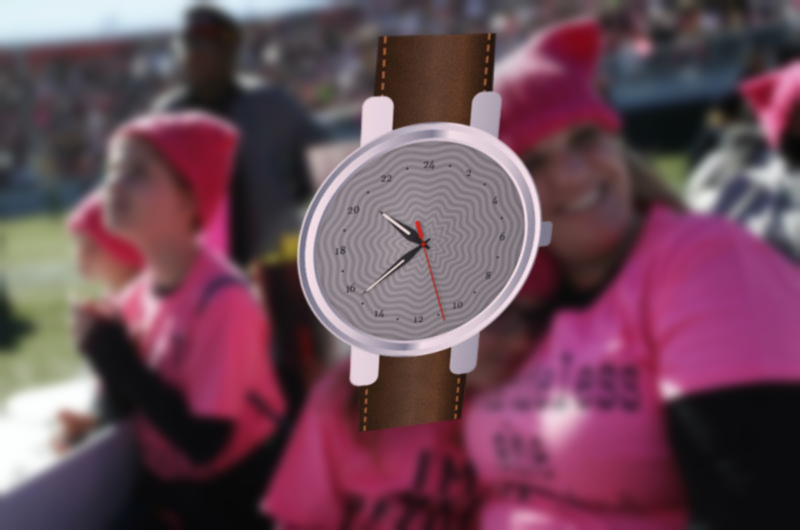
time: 20:38:27
